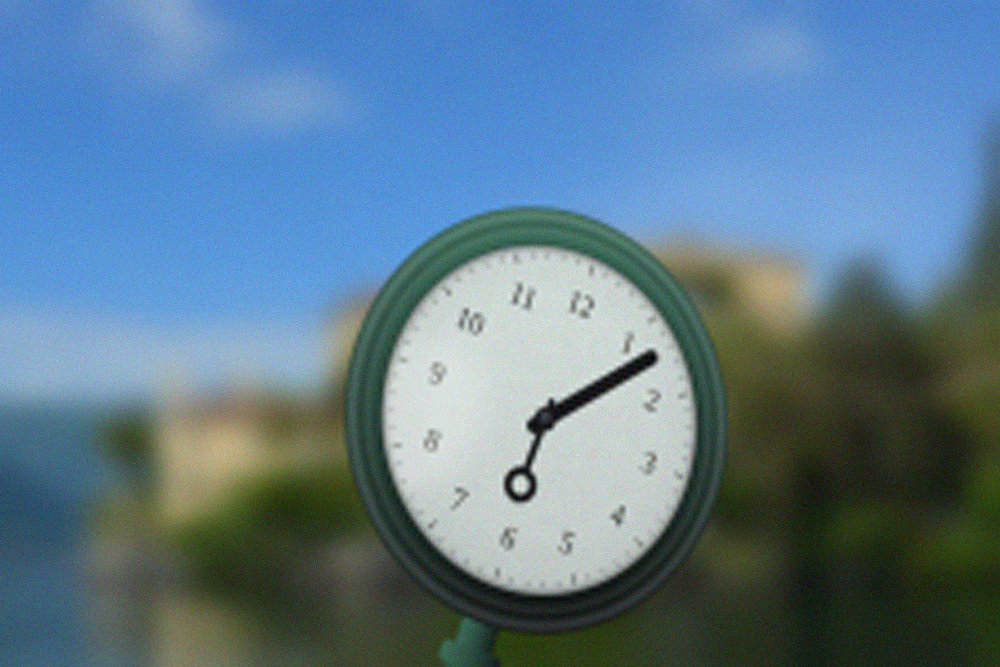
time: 6:07
